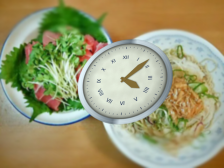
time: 4:08
